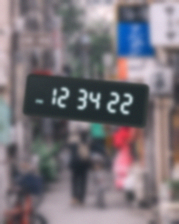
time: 12:34:22
